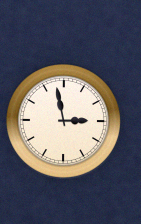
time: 2:58
